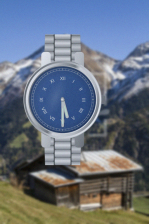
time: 5:30
